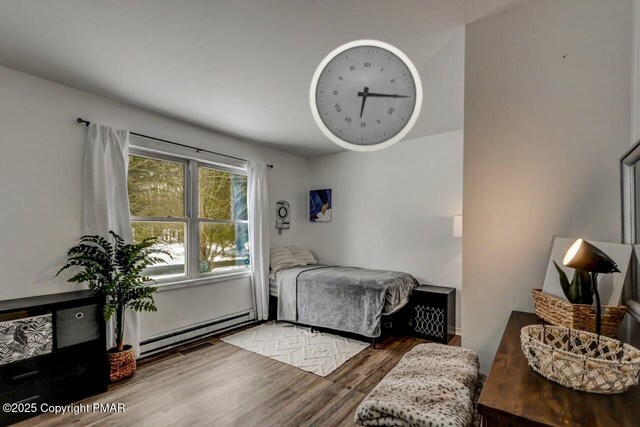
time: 6:15
